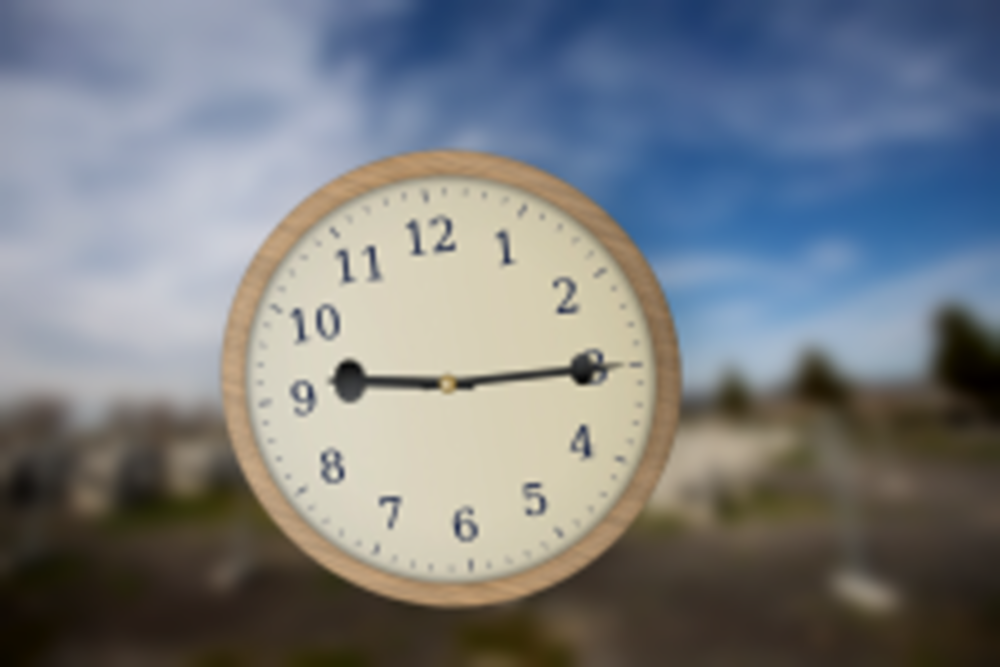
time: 9:15
